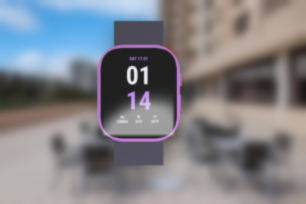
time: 1:14
